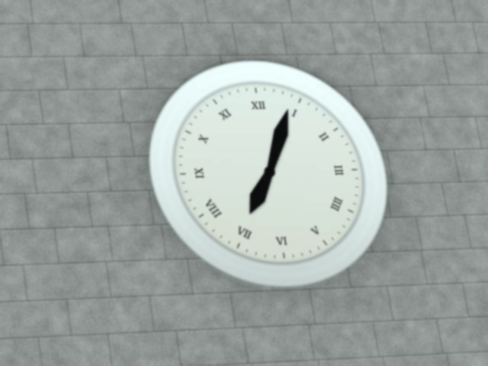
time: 7:04
